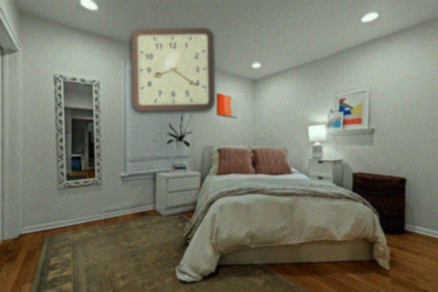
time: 8:21
